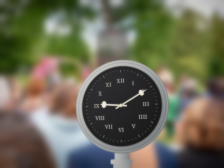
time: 9:10
